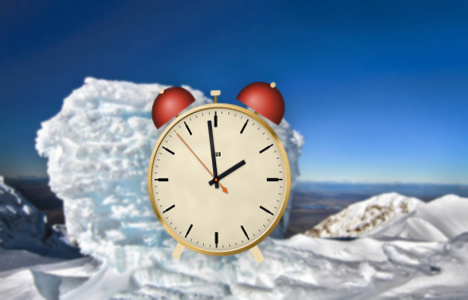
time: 1:58:53
